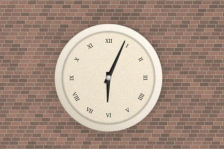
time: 6:04
